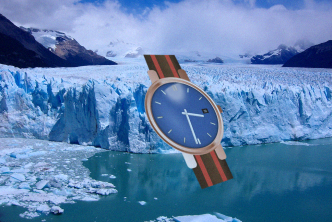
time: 3:31
